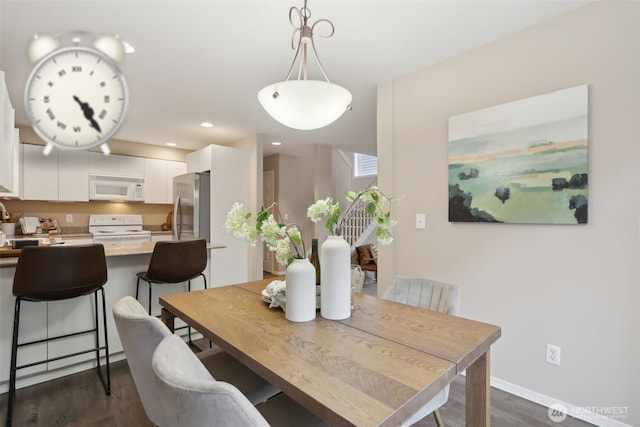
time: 4:24
